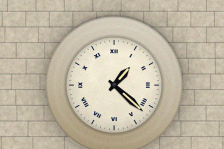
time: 1:22
